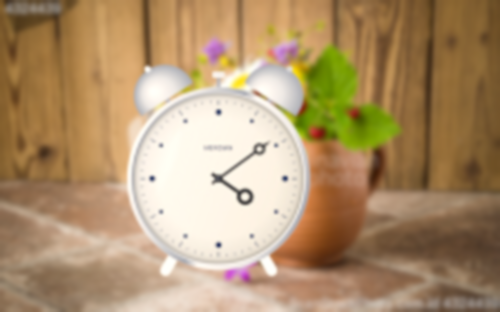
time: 4:09
